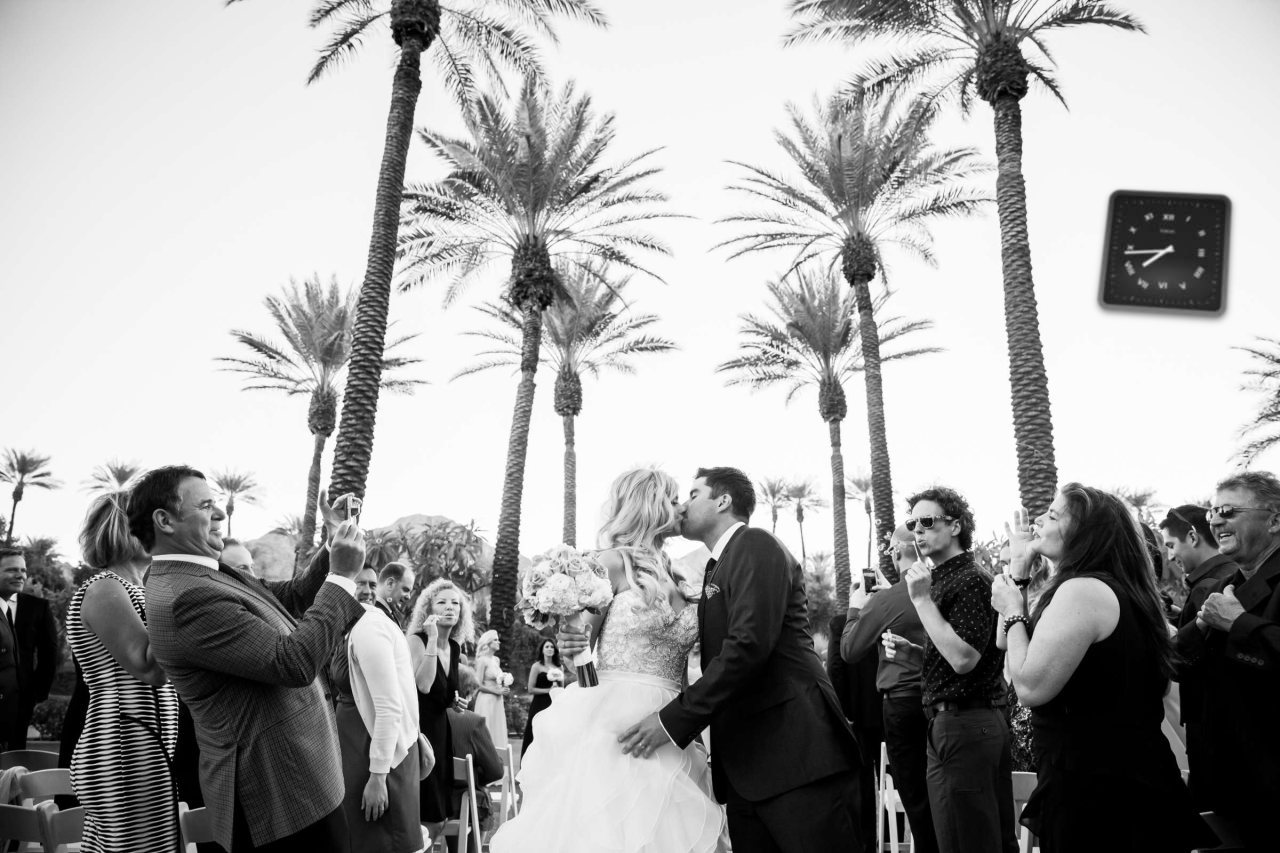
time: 7:44
